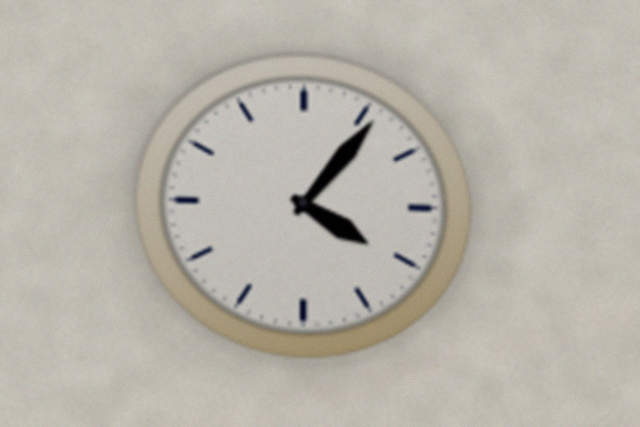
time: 4:06
